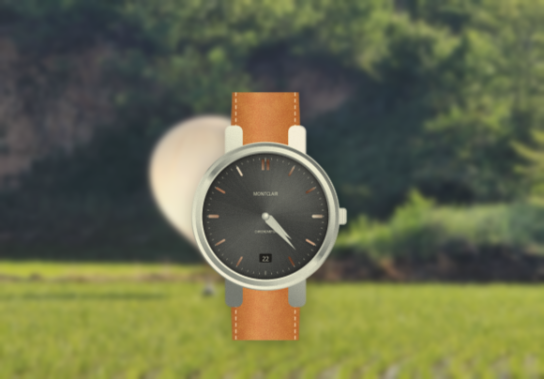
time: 4:23
